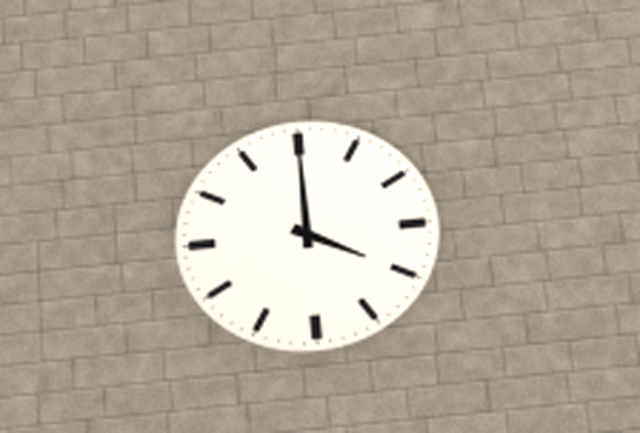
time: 4:00
